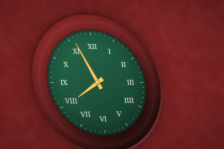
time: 7:56
